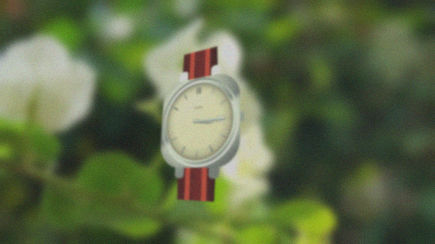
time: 3:15
